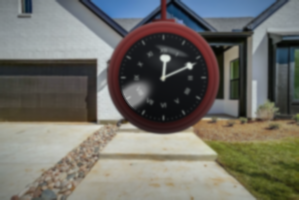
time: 12:11
